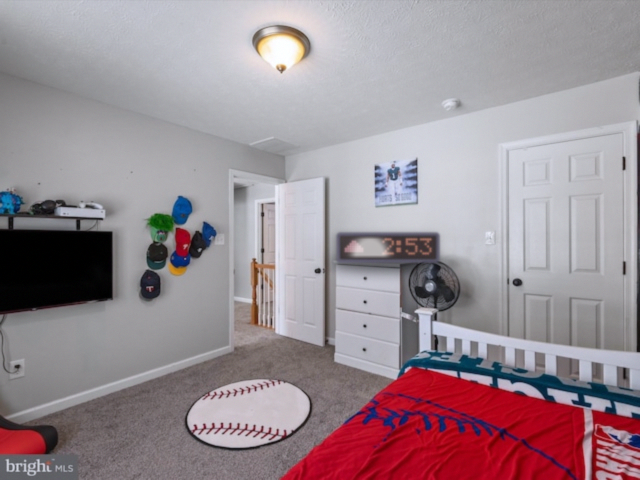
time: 2:53
